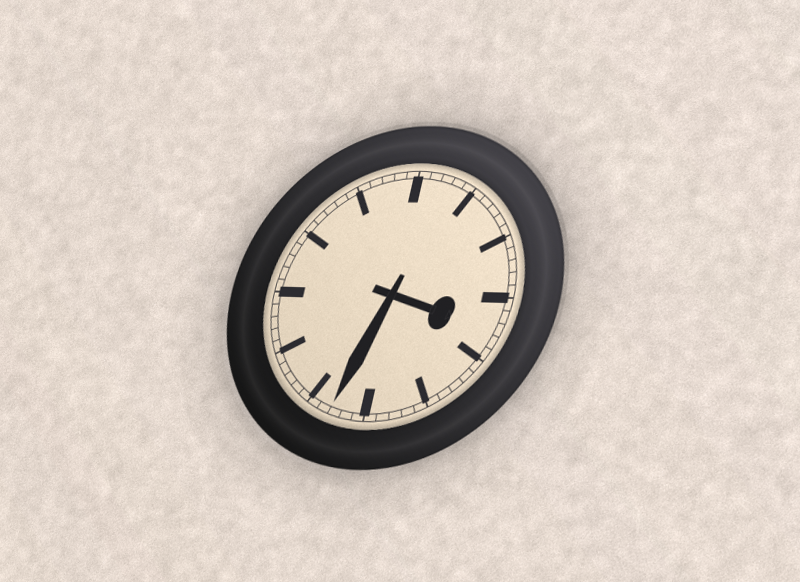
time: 3:33
